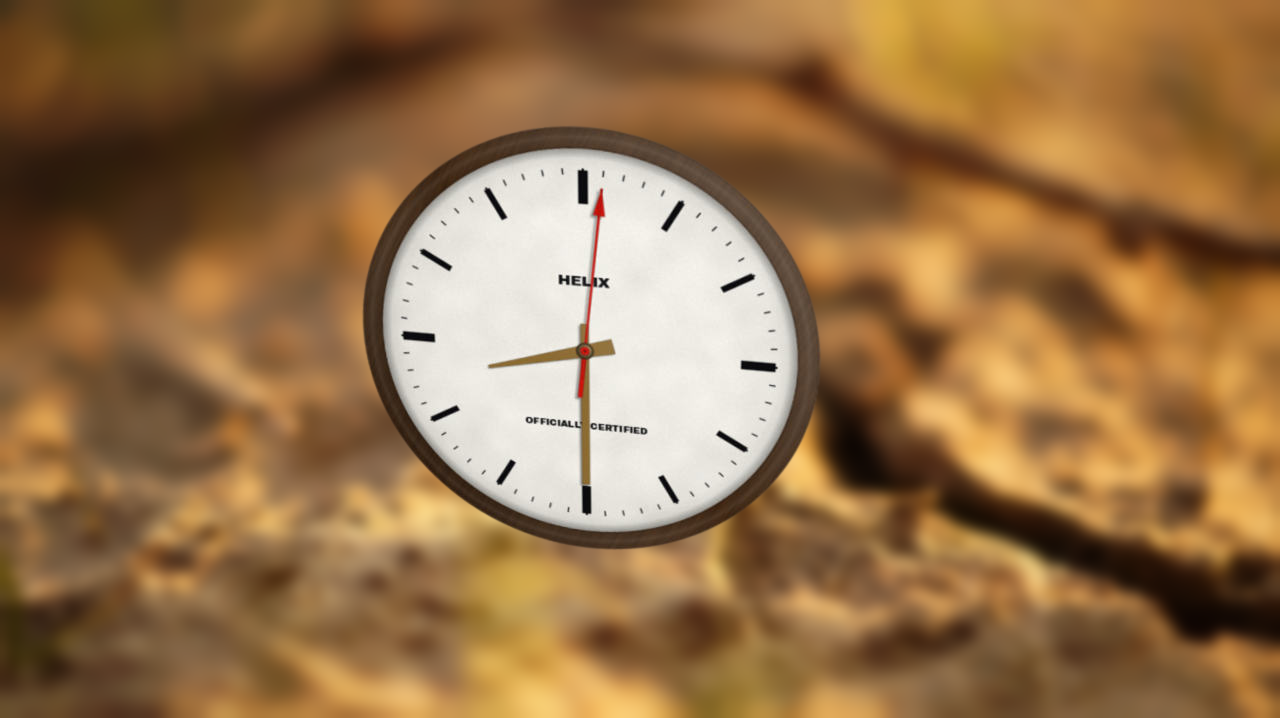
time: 8:30:01
